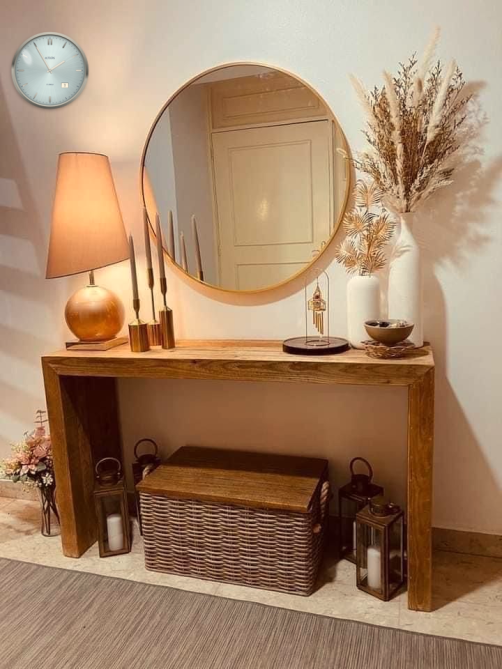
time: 1:55
